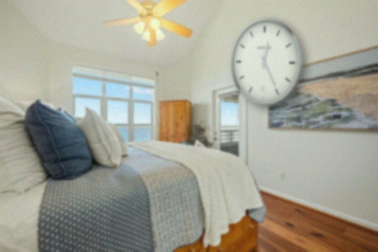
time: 12:25
